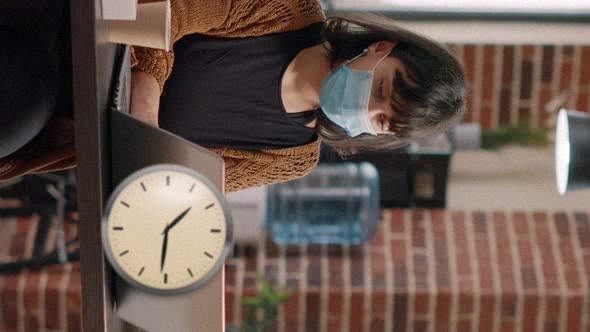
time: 1:31
